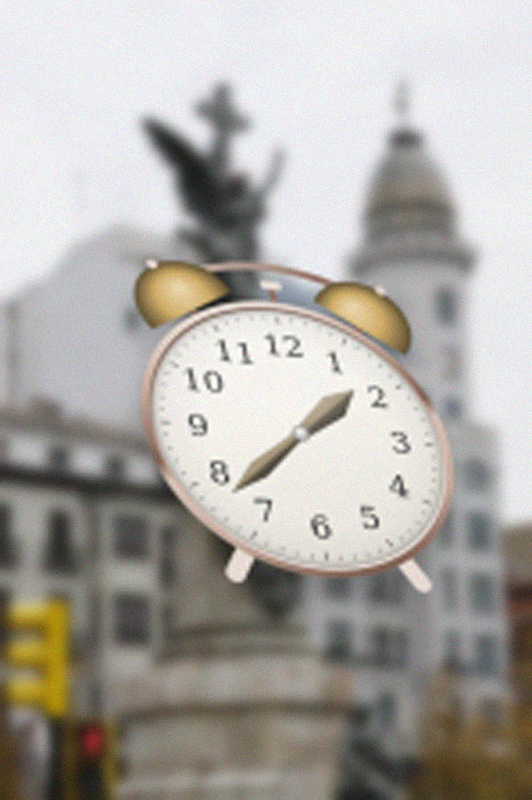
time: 1:38
